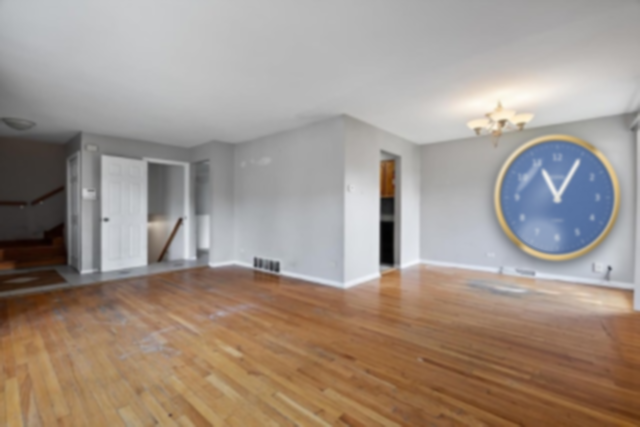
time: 11:05
